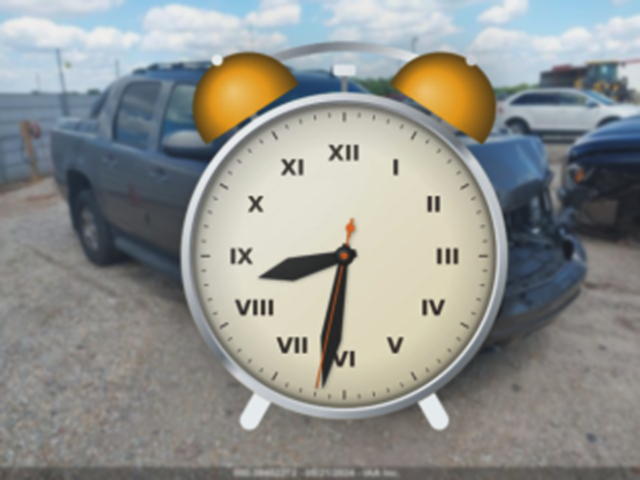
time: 8:31:32
